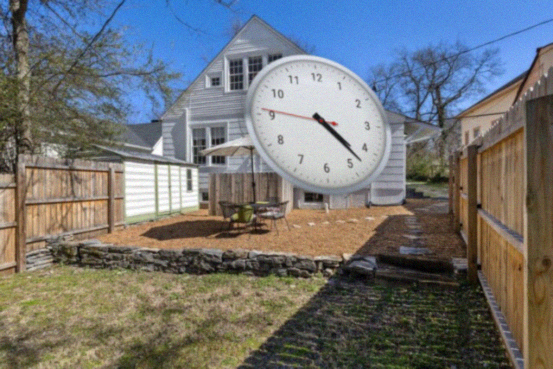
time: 4:22:46
